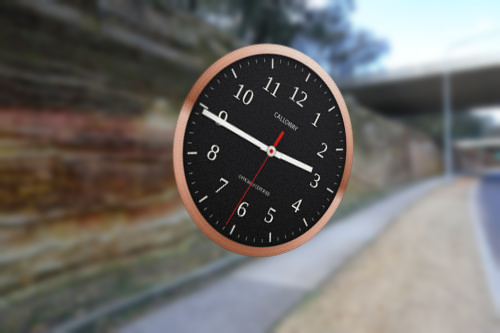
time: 2:44:31
